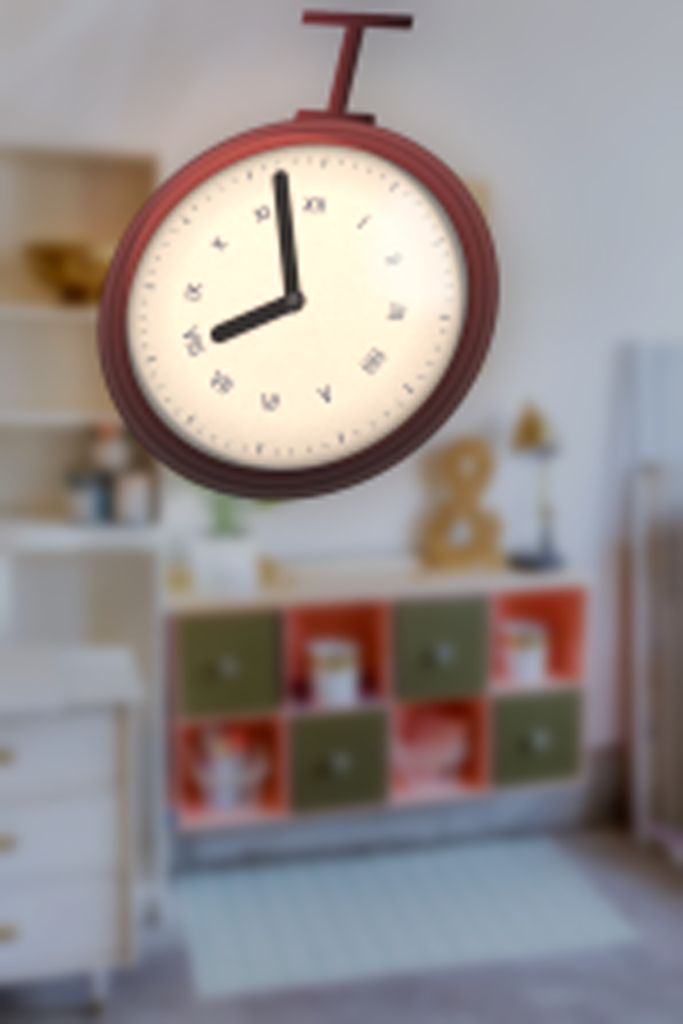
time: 7:57
